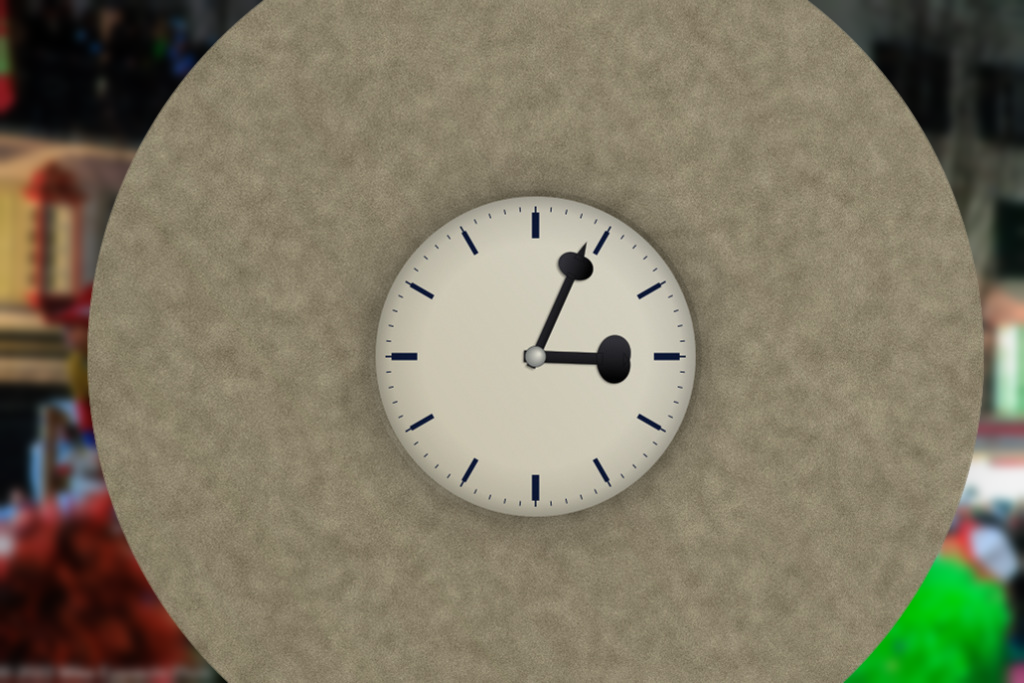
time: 3:04
